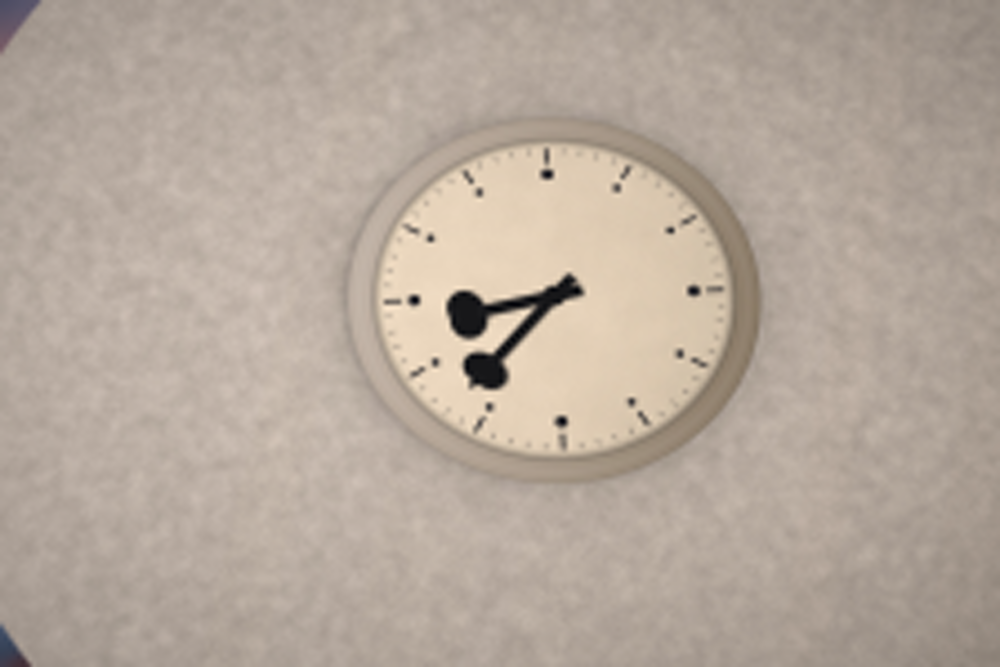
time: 8:37
